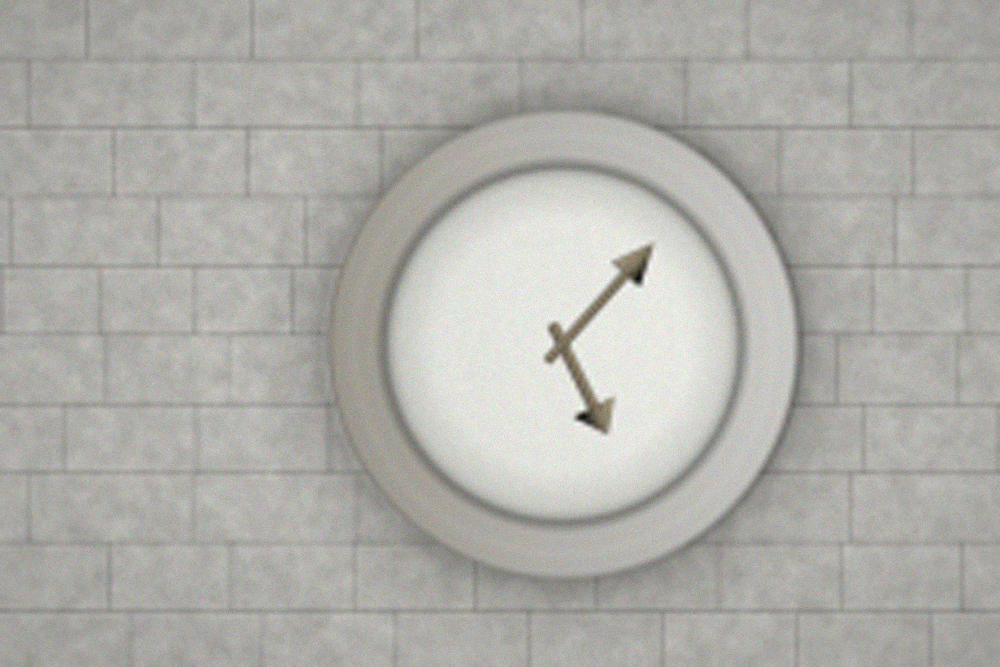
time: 5:07
